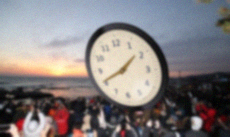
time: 1:41
